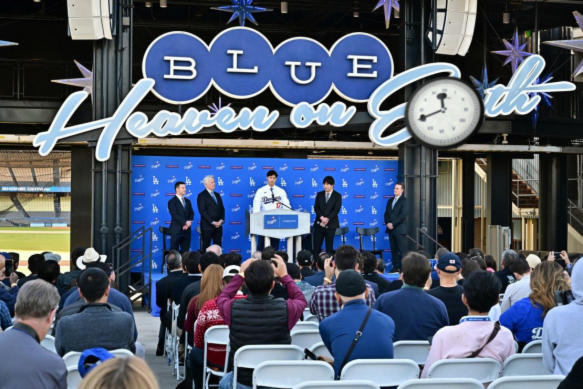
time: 11:41
